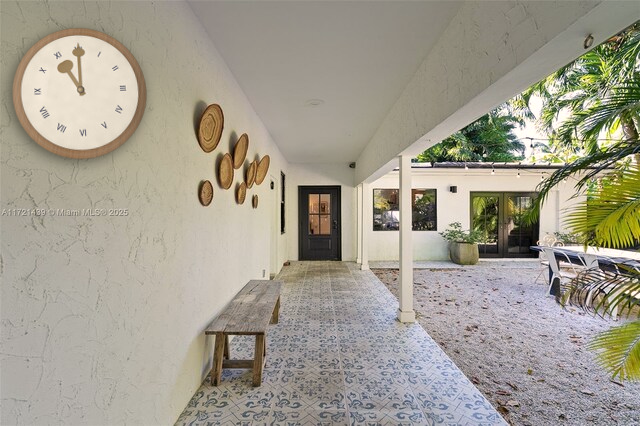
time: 11:00
